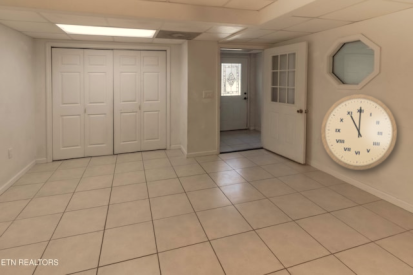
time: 11:00
